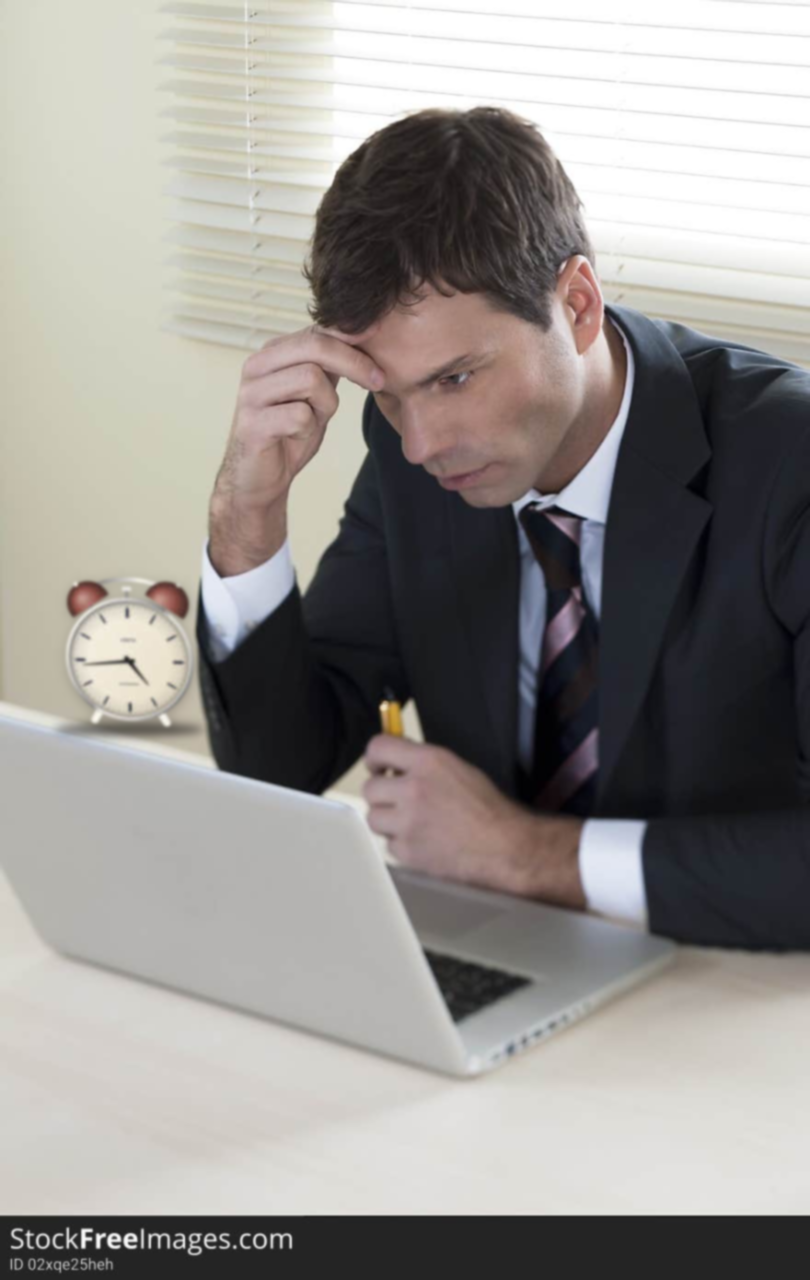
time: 4:44
